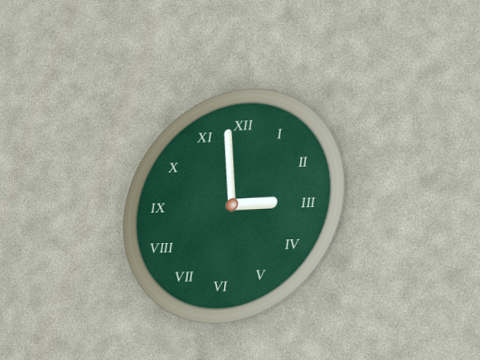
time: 2:58
